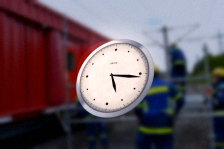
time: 5:16
